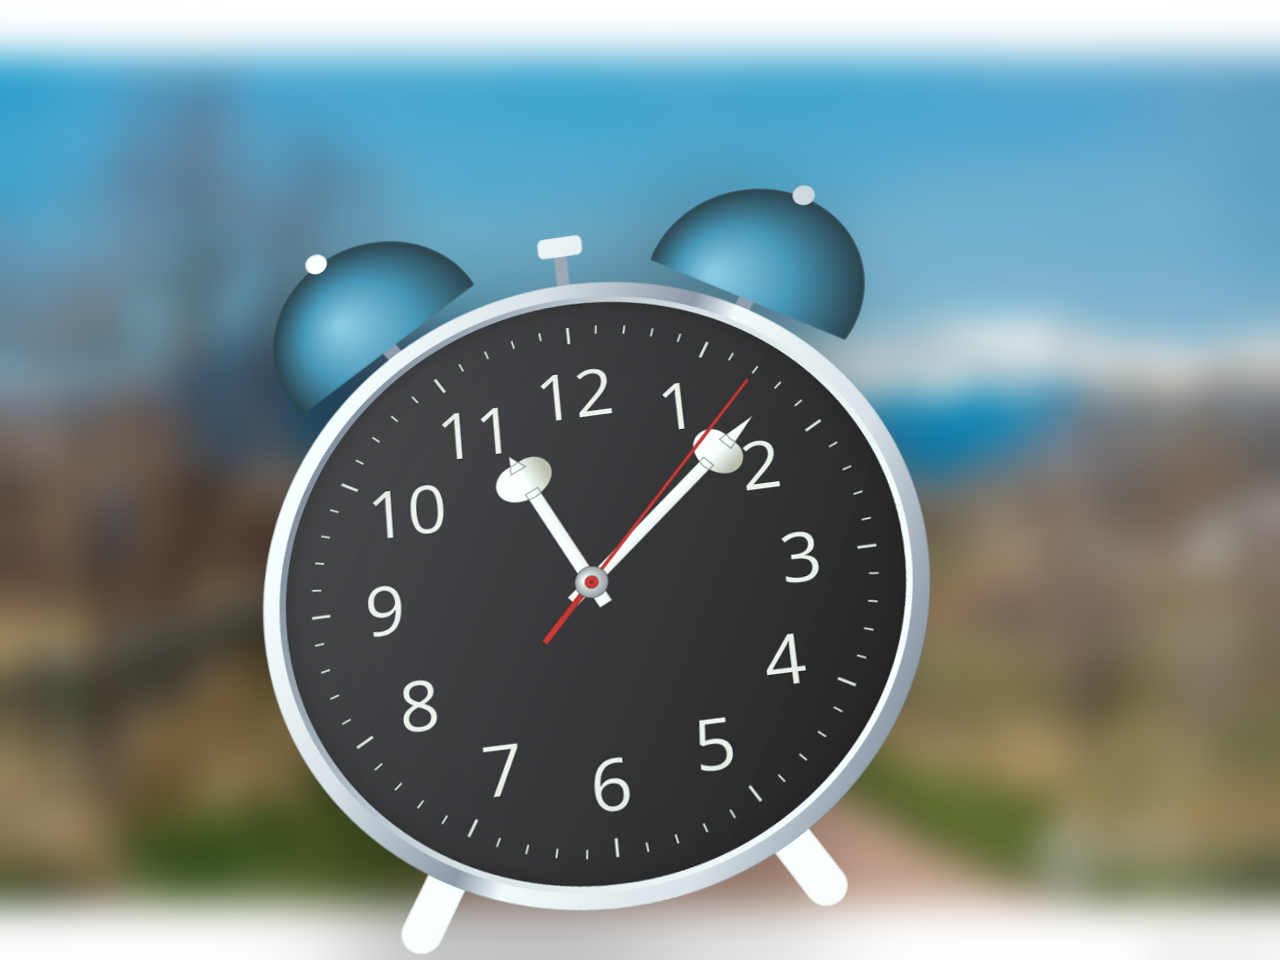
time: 11:08:07
